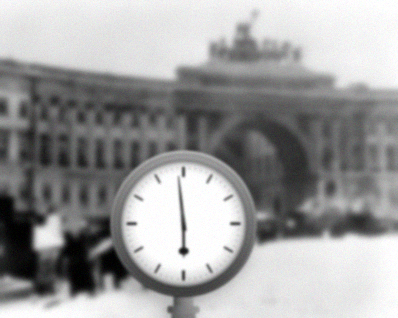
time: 5:59
